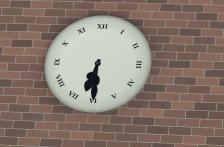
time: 6:30
